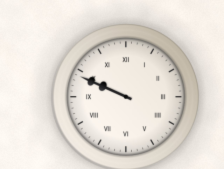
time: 9:49
